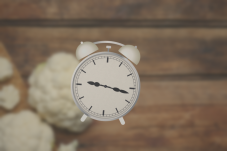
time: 9:17
